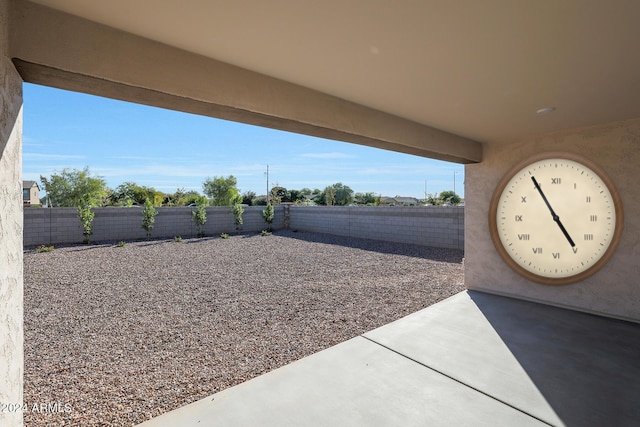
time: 4:55
